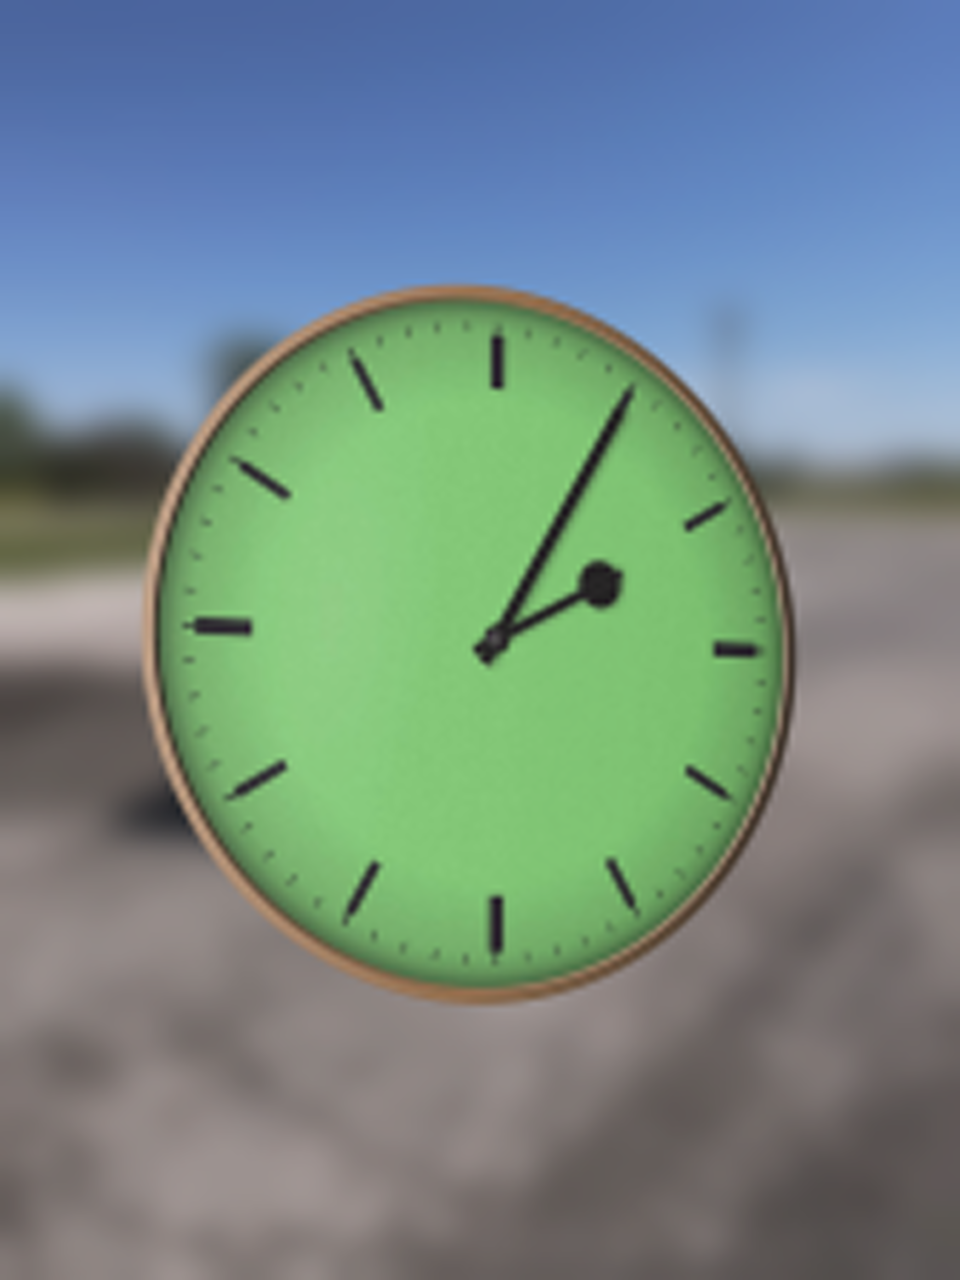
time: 2:05
